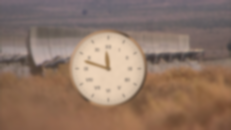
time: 11:48
